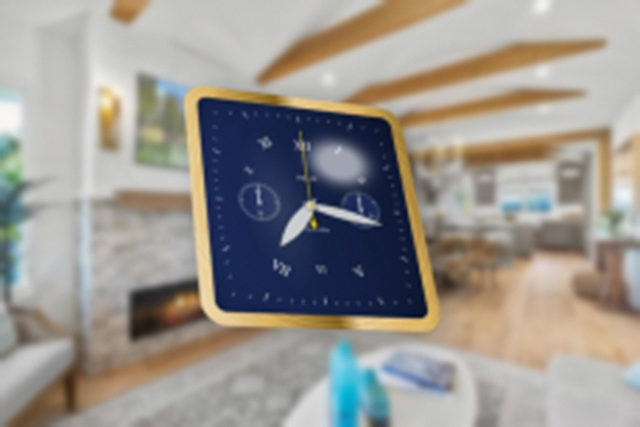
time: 7:17
